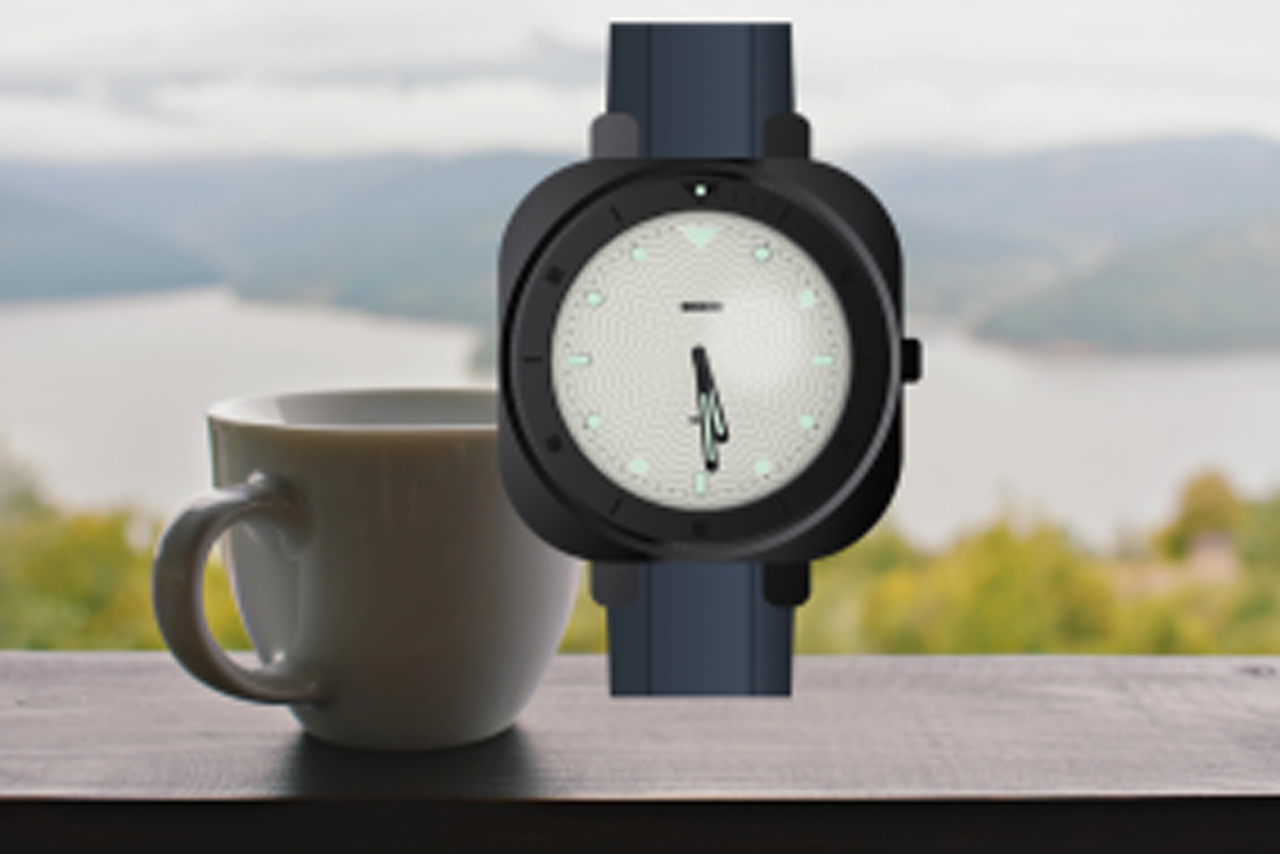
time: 5:29
